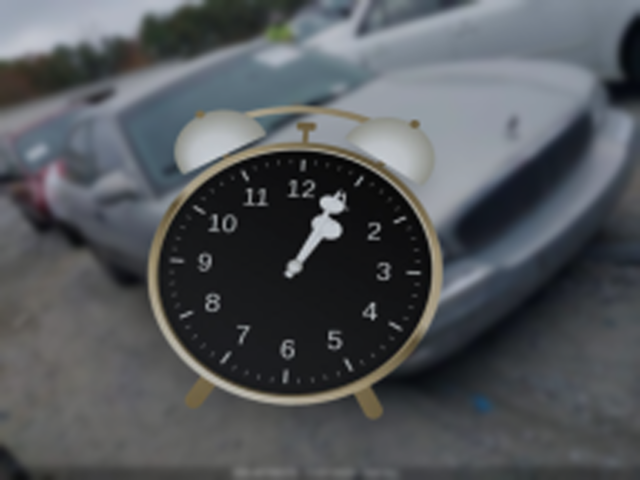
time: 1:04
